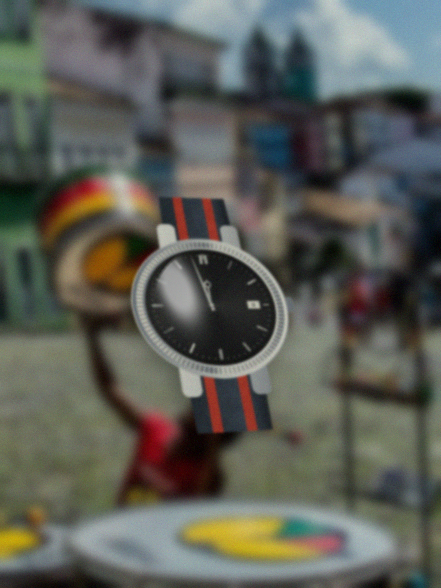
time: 11:58
